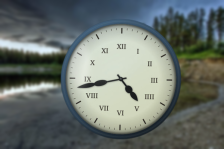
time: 4:43
